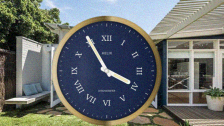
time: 3:55
